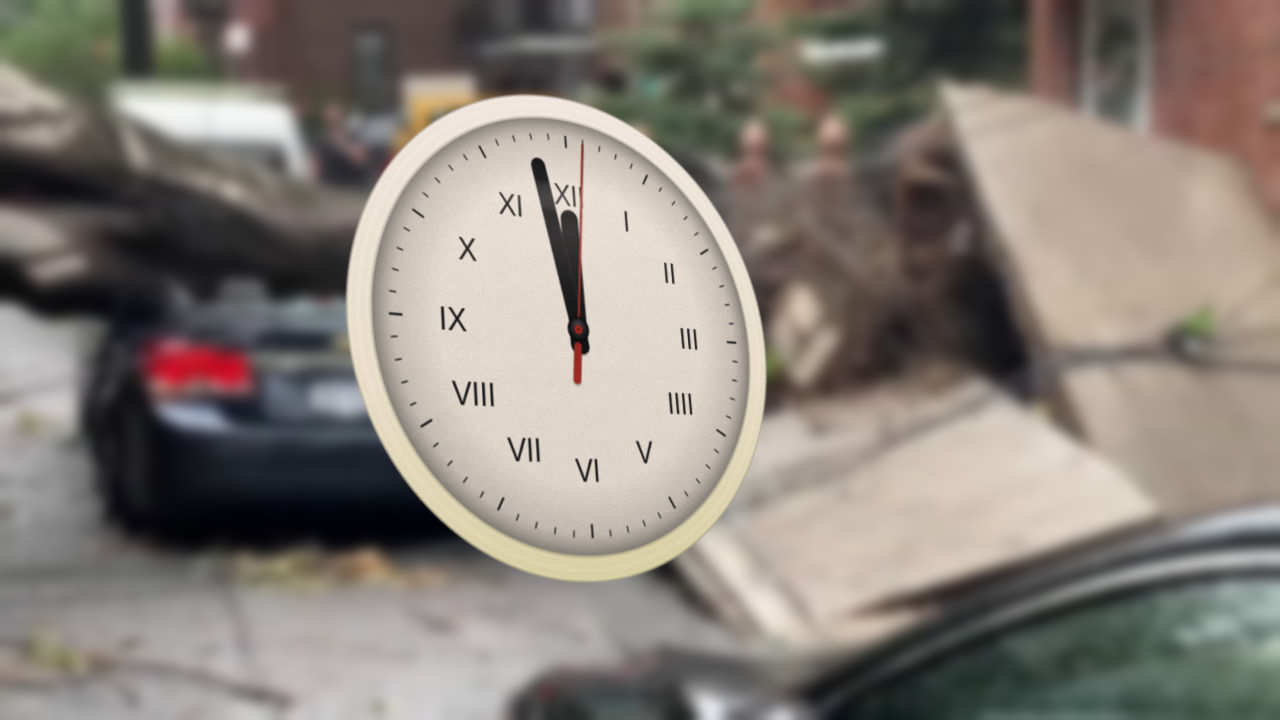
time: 11:58:01
